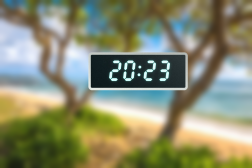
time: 20:23
